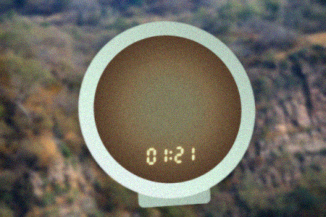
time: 1:21
